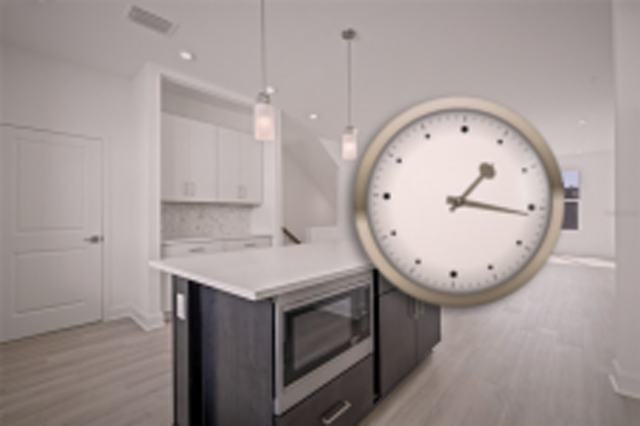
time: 1:16
